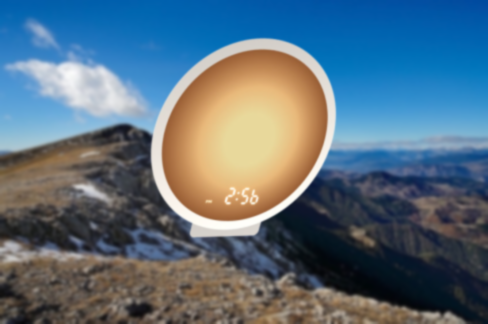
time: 2:56
